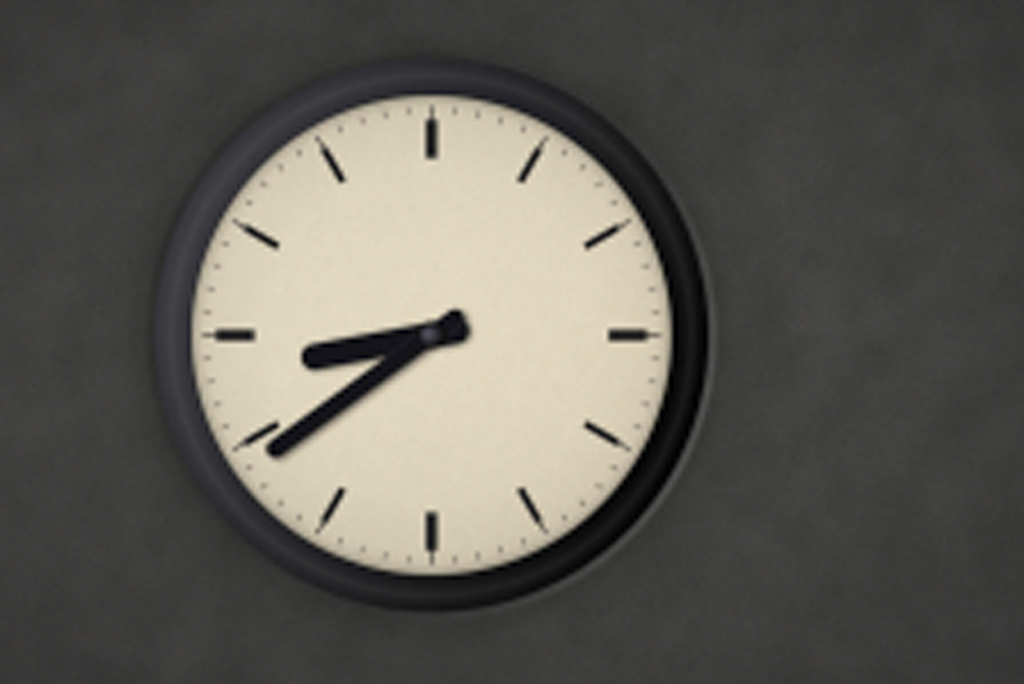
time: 8:39
